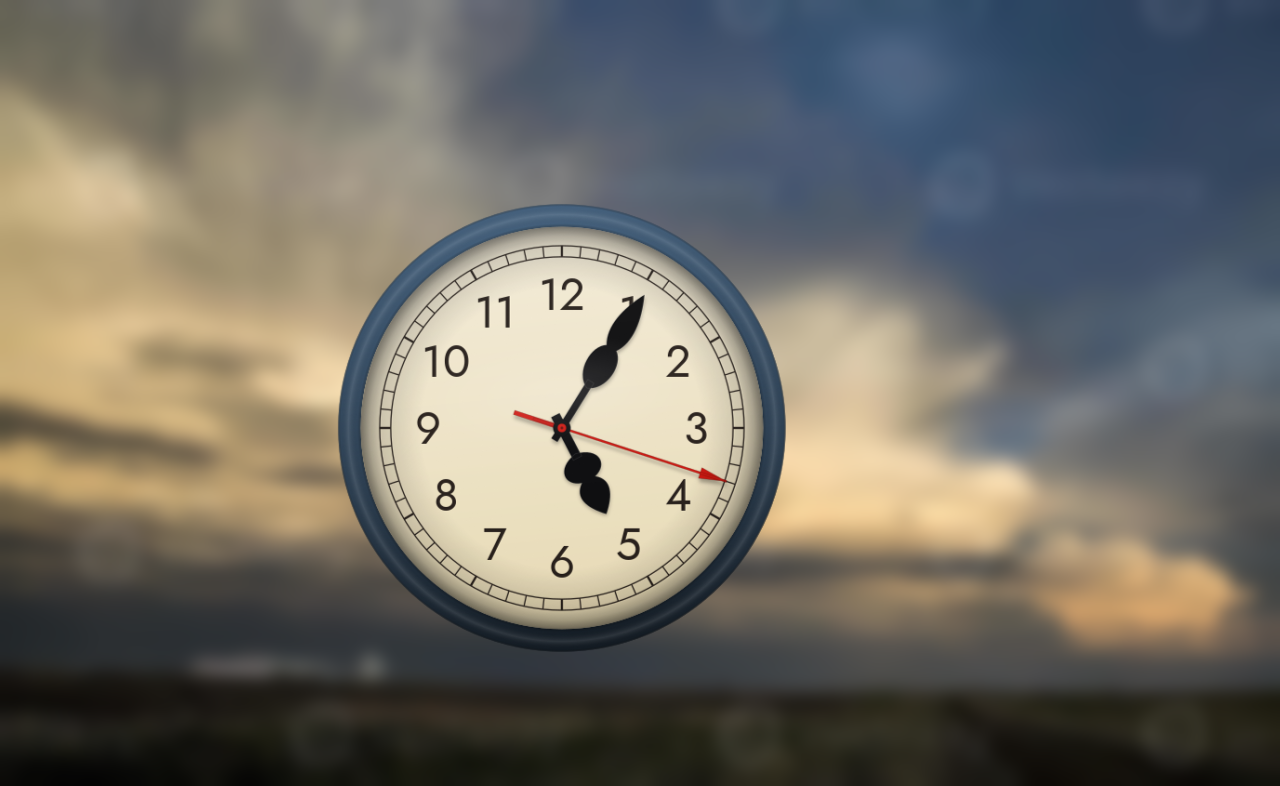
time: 5:05:18
